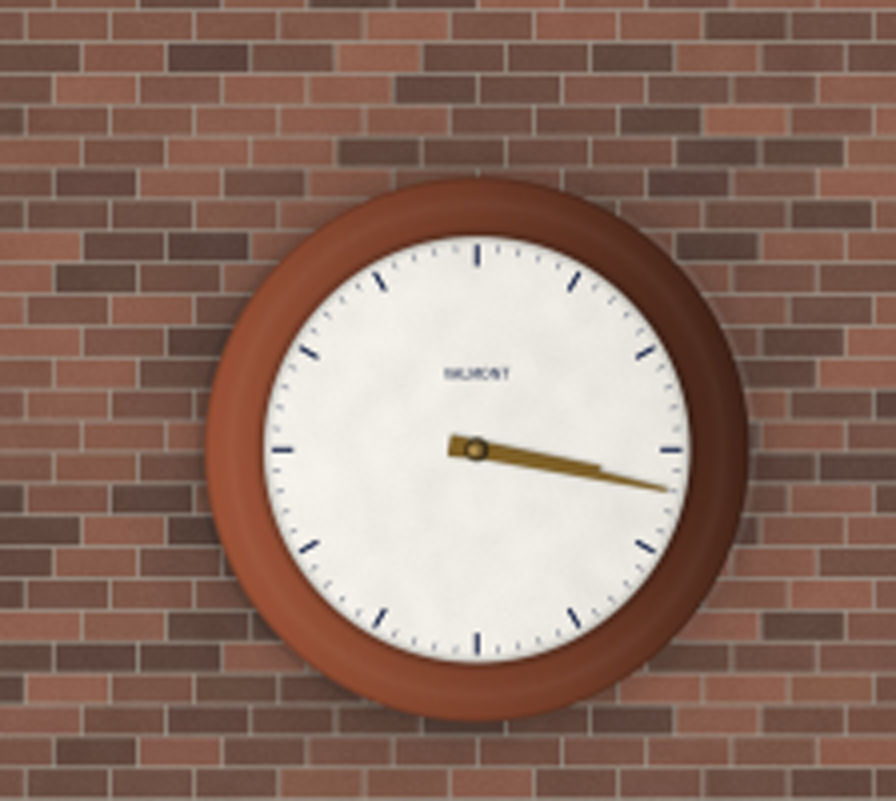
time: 3:17
